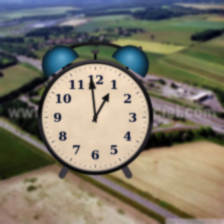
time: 12:59
